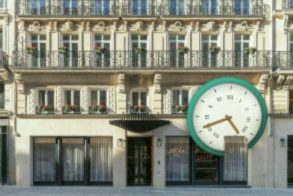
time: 4:41
